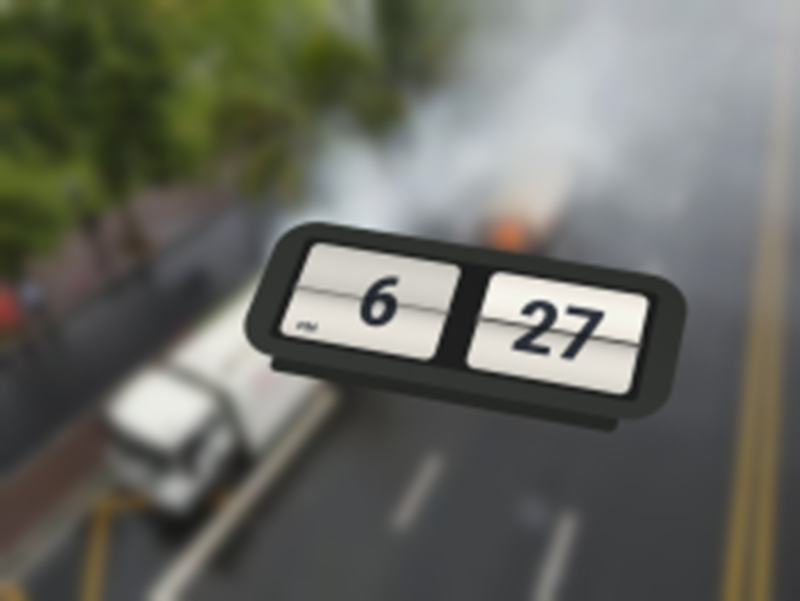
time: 6:27
